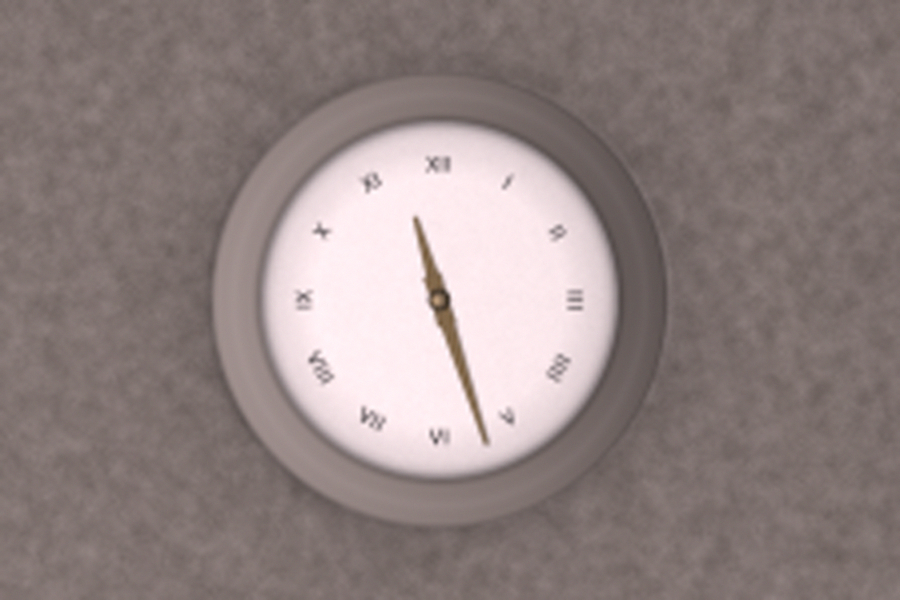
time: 11:27
